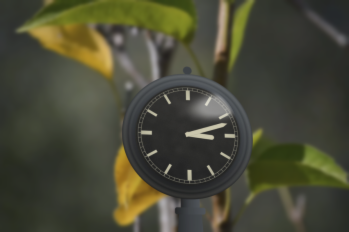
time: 3:12
